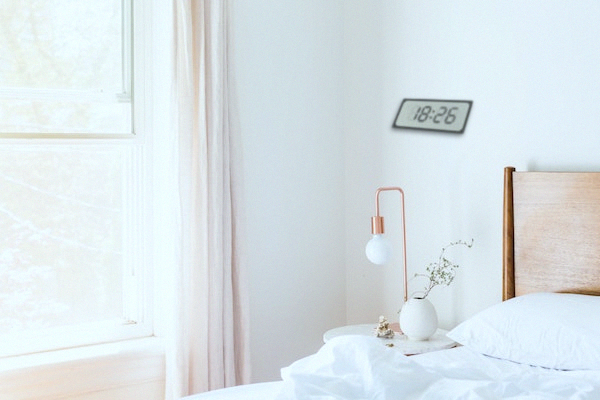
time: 18:26
